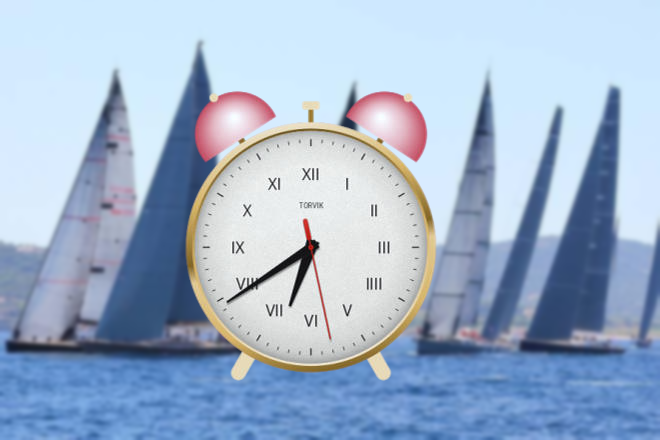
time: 6:39:28
